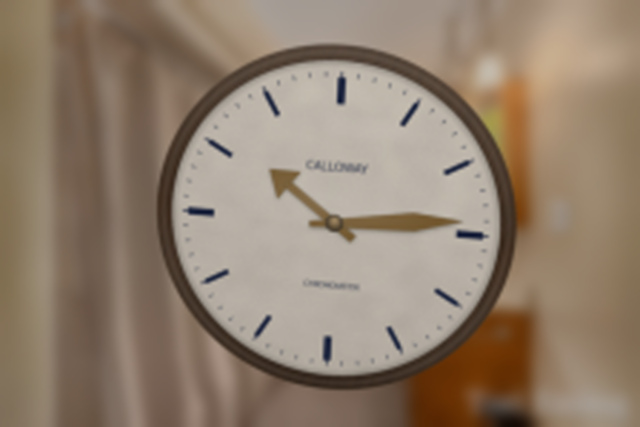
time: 10:14
